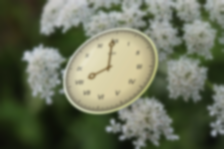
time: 7:59
